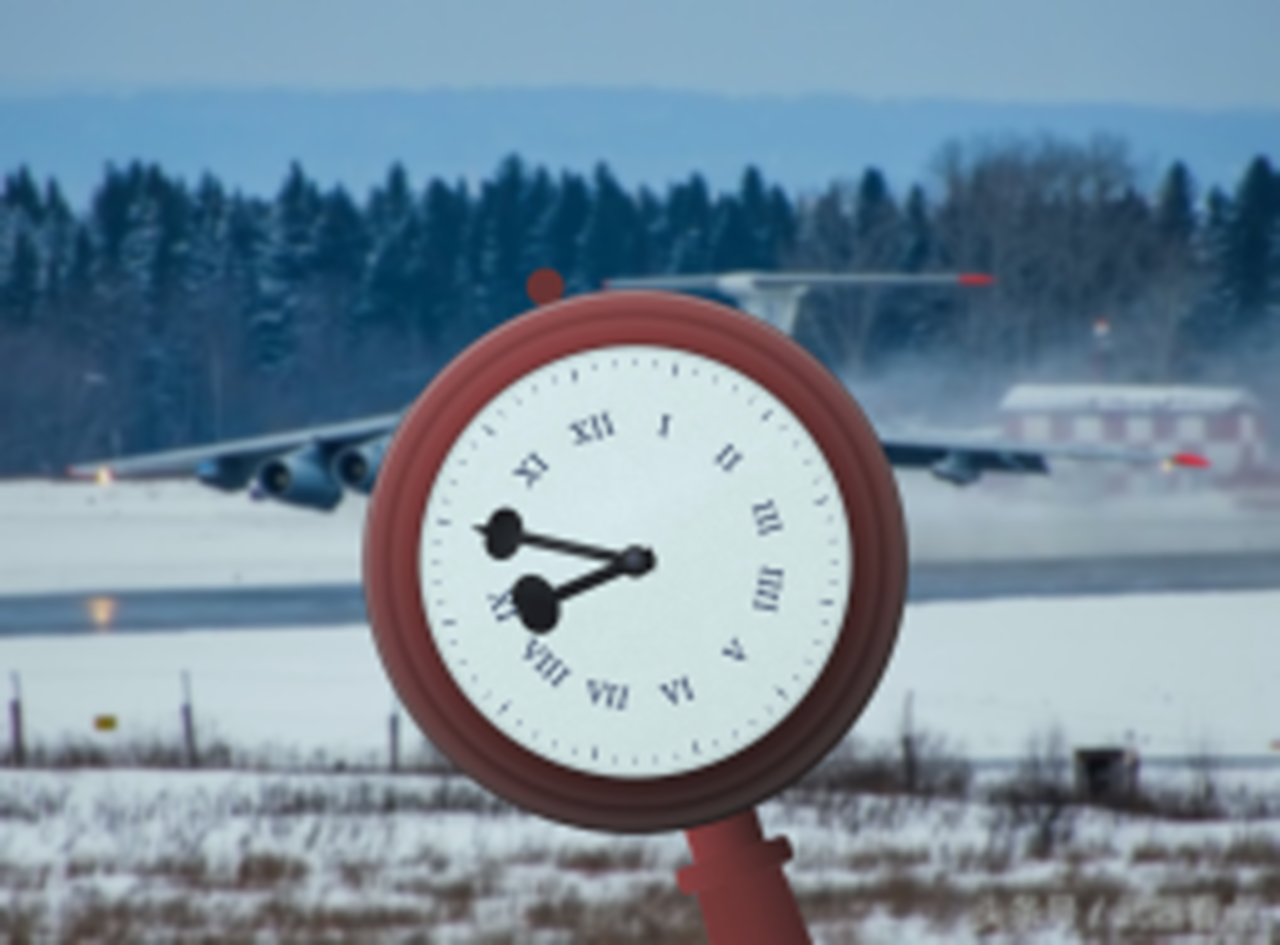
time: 8:50
